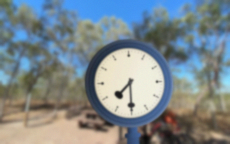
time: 7:30
